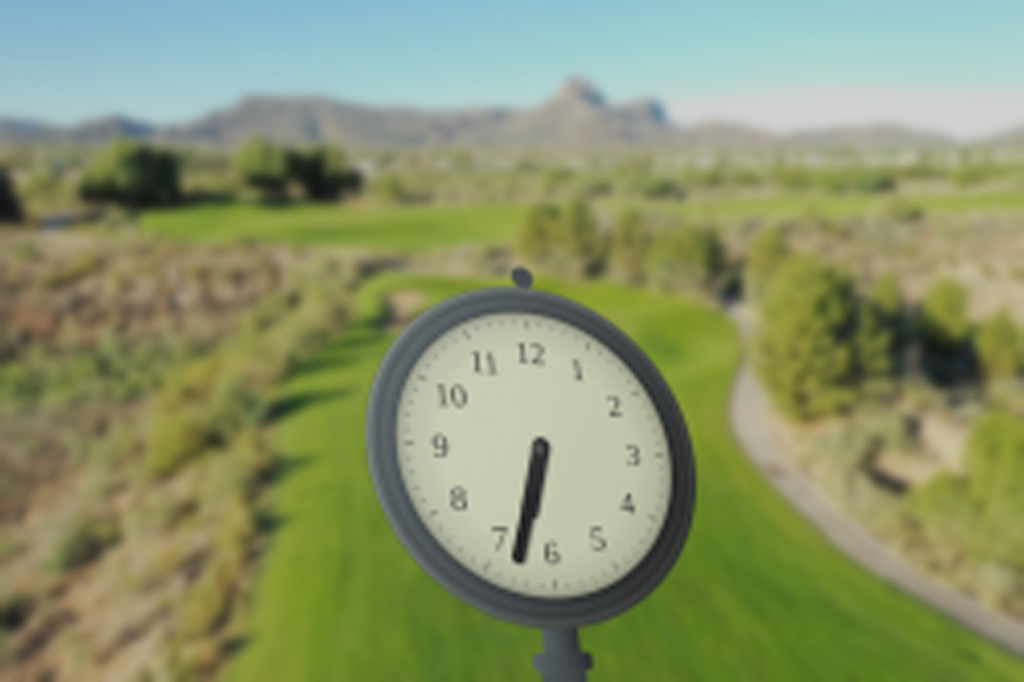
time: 6:33
